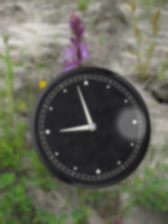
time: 8:58
